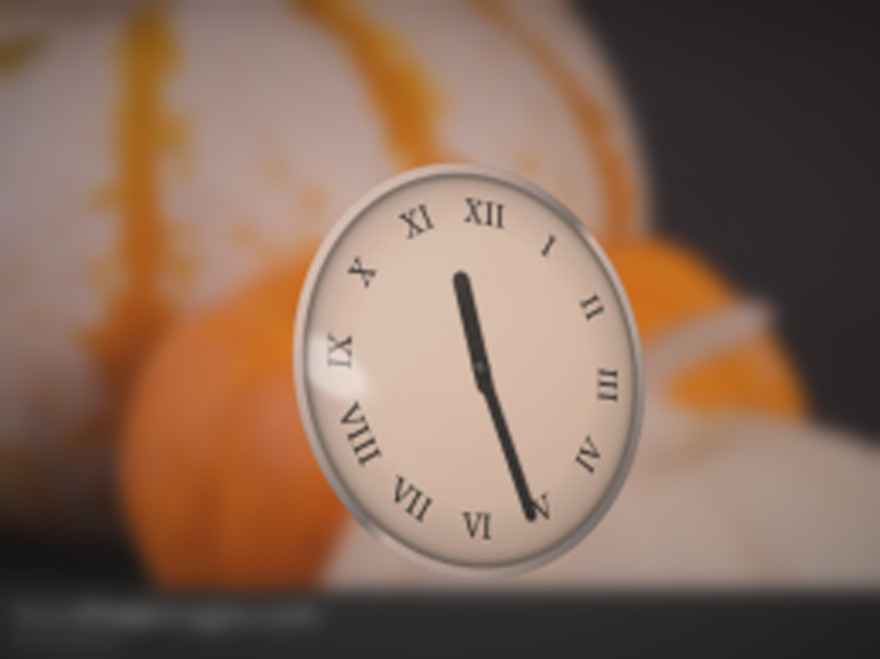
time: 11:26
